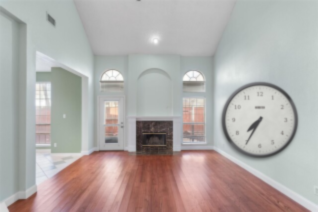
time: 7:35
